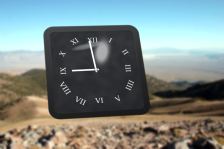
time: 8:59
